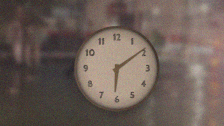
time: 6:09
